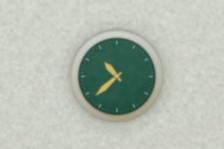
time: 10:38
